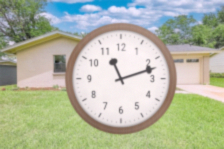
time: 11:12
